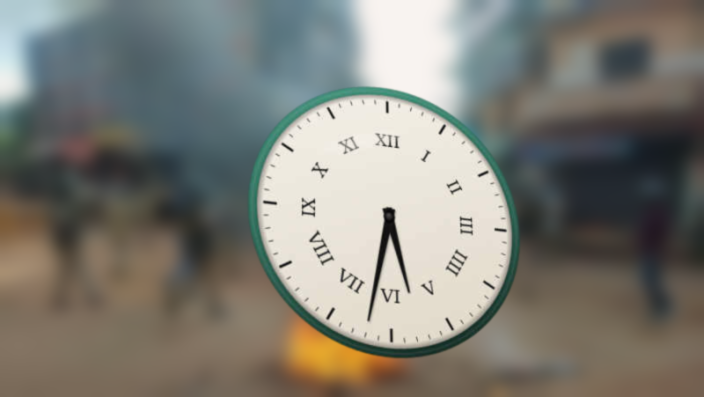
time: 5:32
